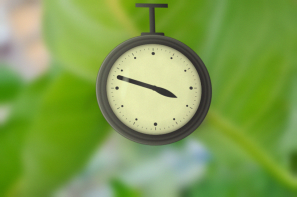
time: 3:48
